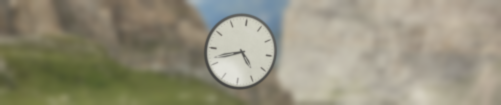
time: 4:42
